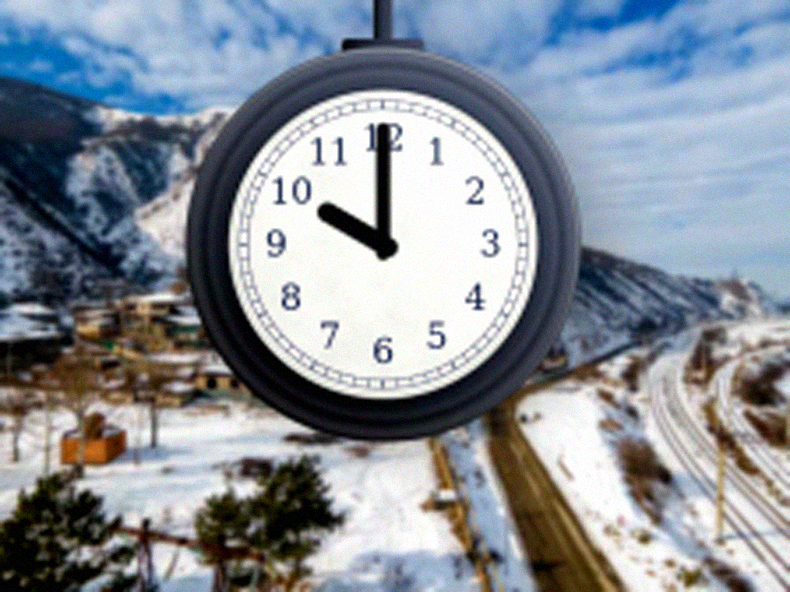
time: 10:00
